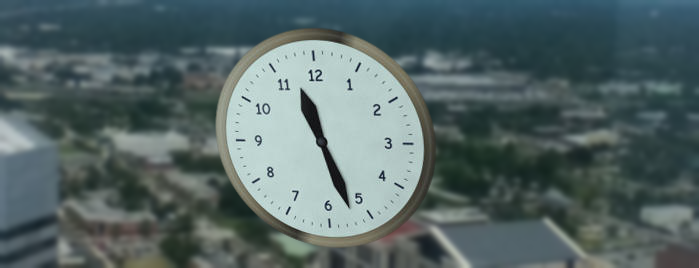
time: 11:27
